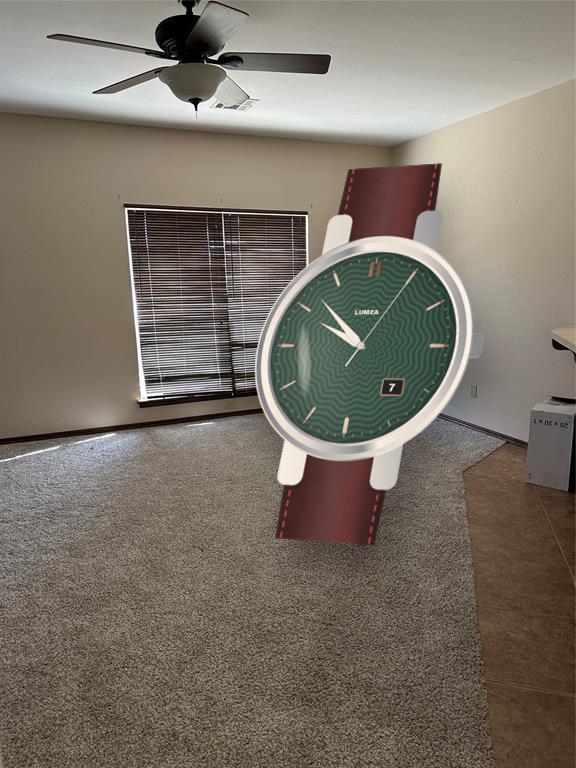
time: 9:52:05
